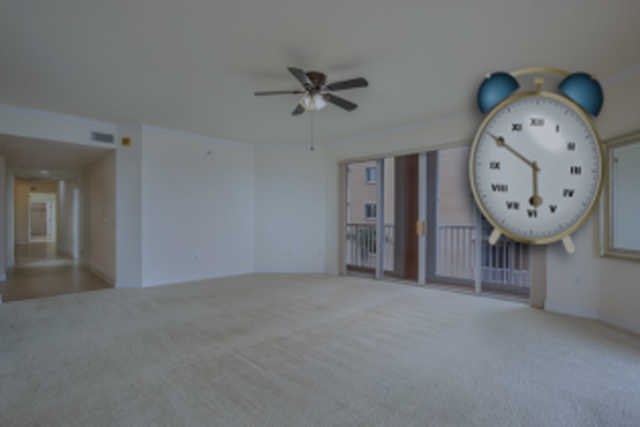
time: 5:50
